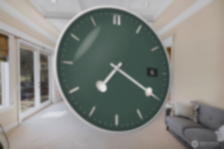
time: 7:20
